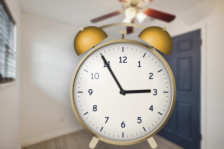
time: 2:55
